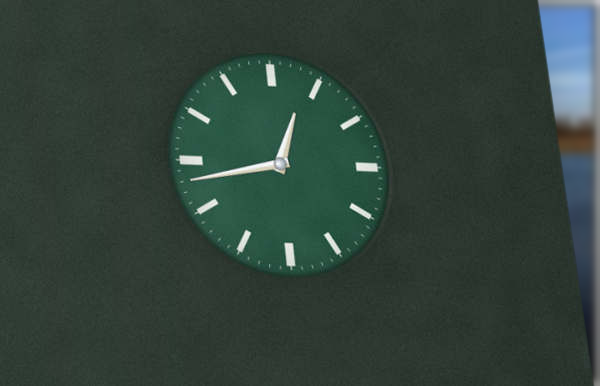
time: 12:43
